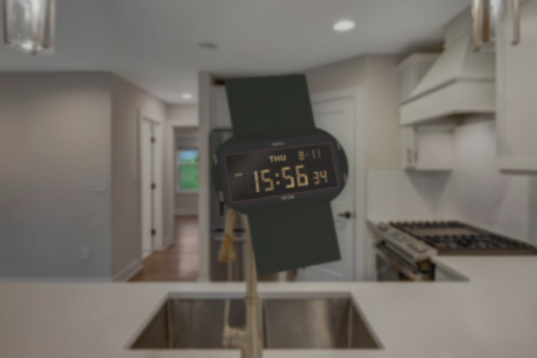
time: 15:56:34
